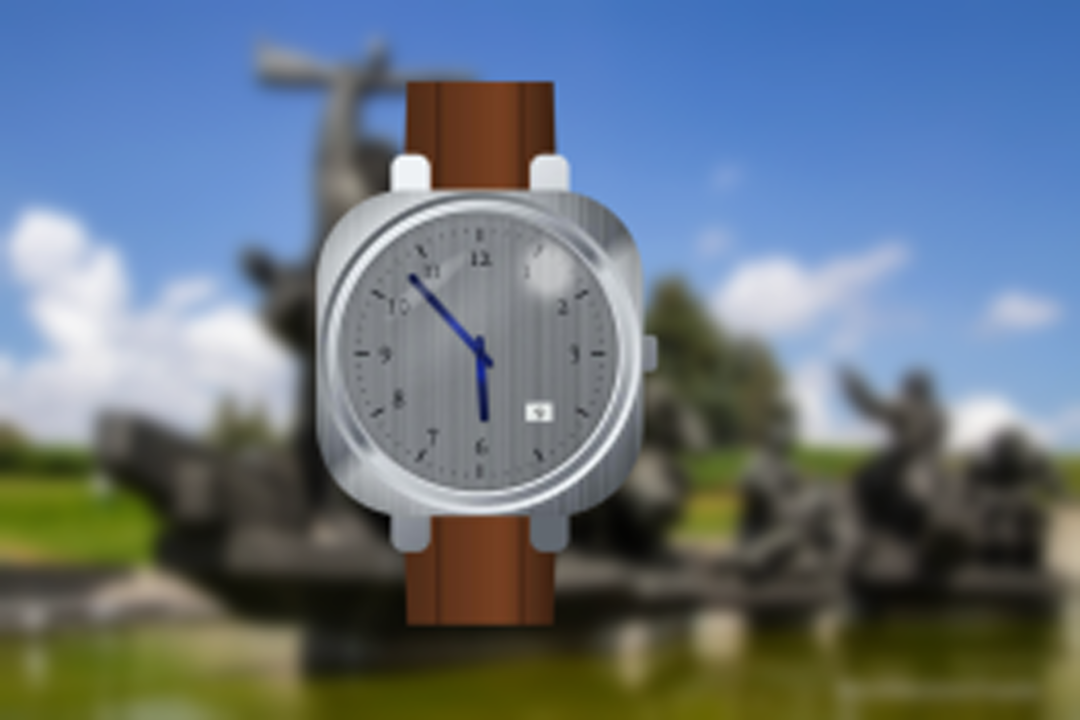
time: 5:53
